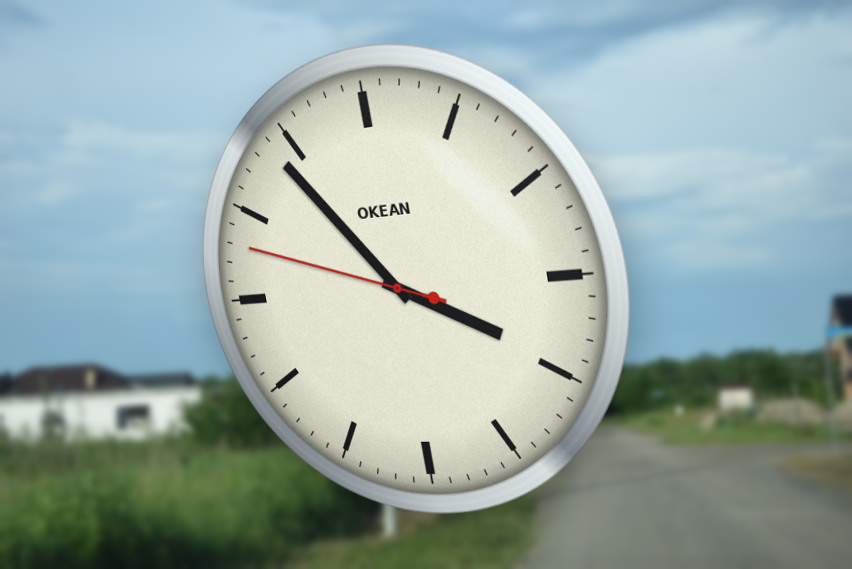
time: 3:53:48
